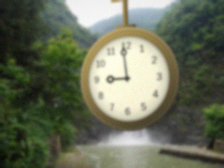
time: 8:59
